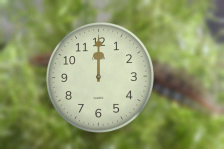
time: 12:00
